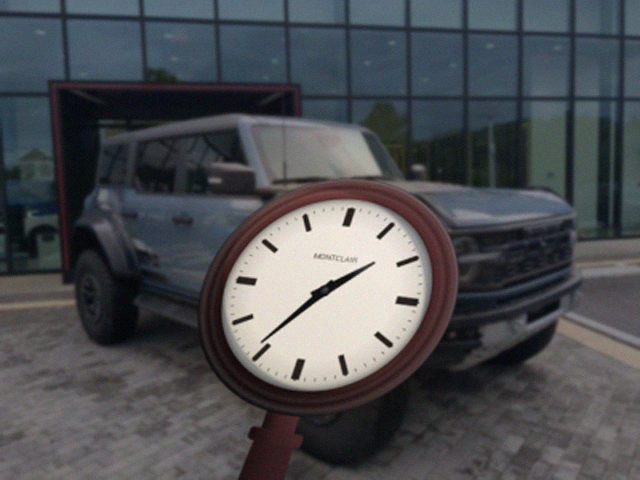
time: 1:36
